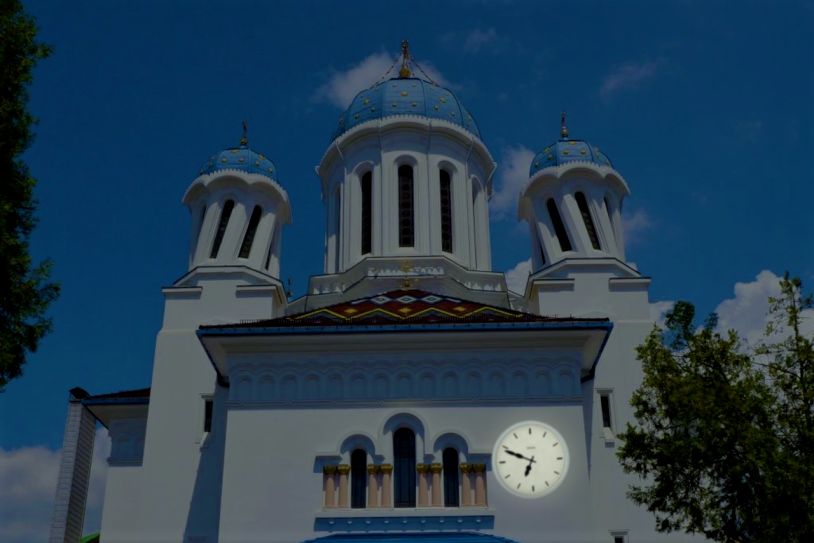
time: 6:49
